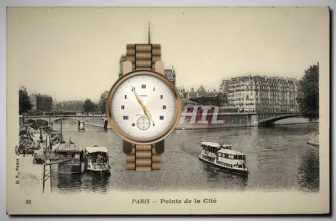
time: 4:55
